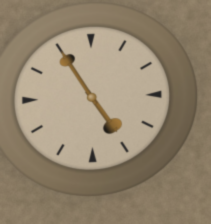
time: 4:55
